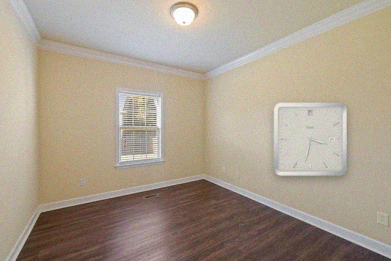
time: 3:32
